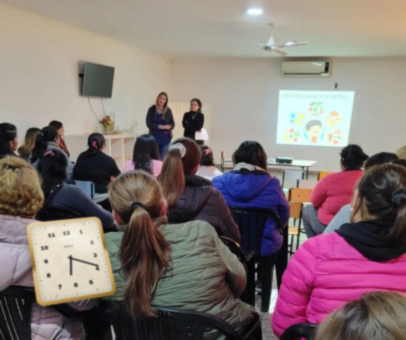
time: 6:19
